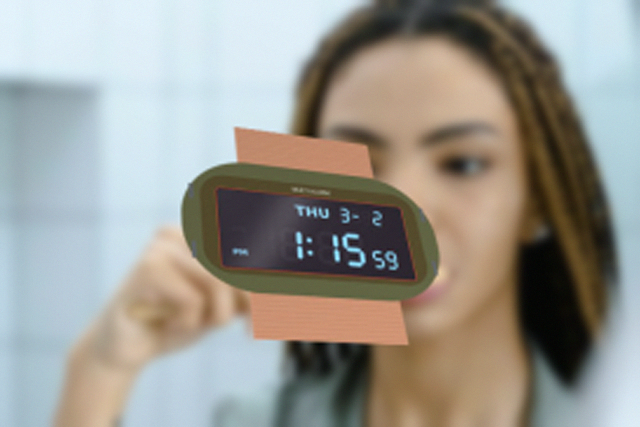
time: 1:15:59
